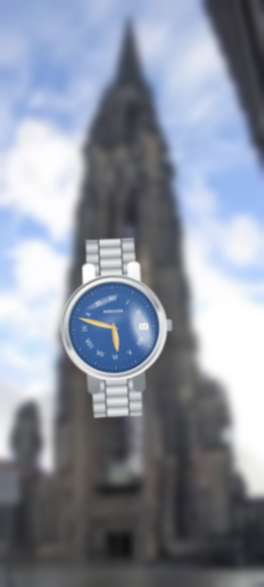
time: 5:48
